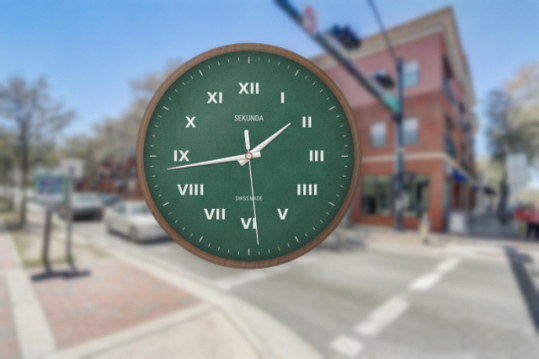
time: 1:43:29
